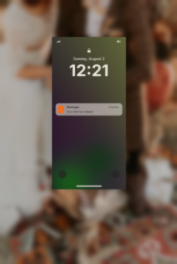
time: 12:21
